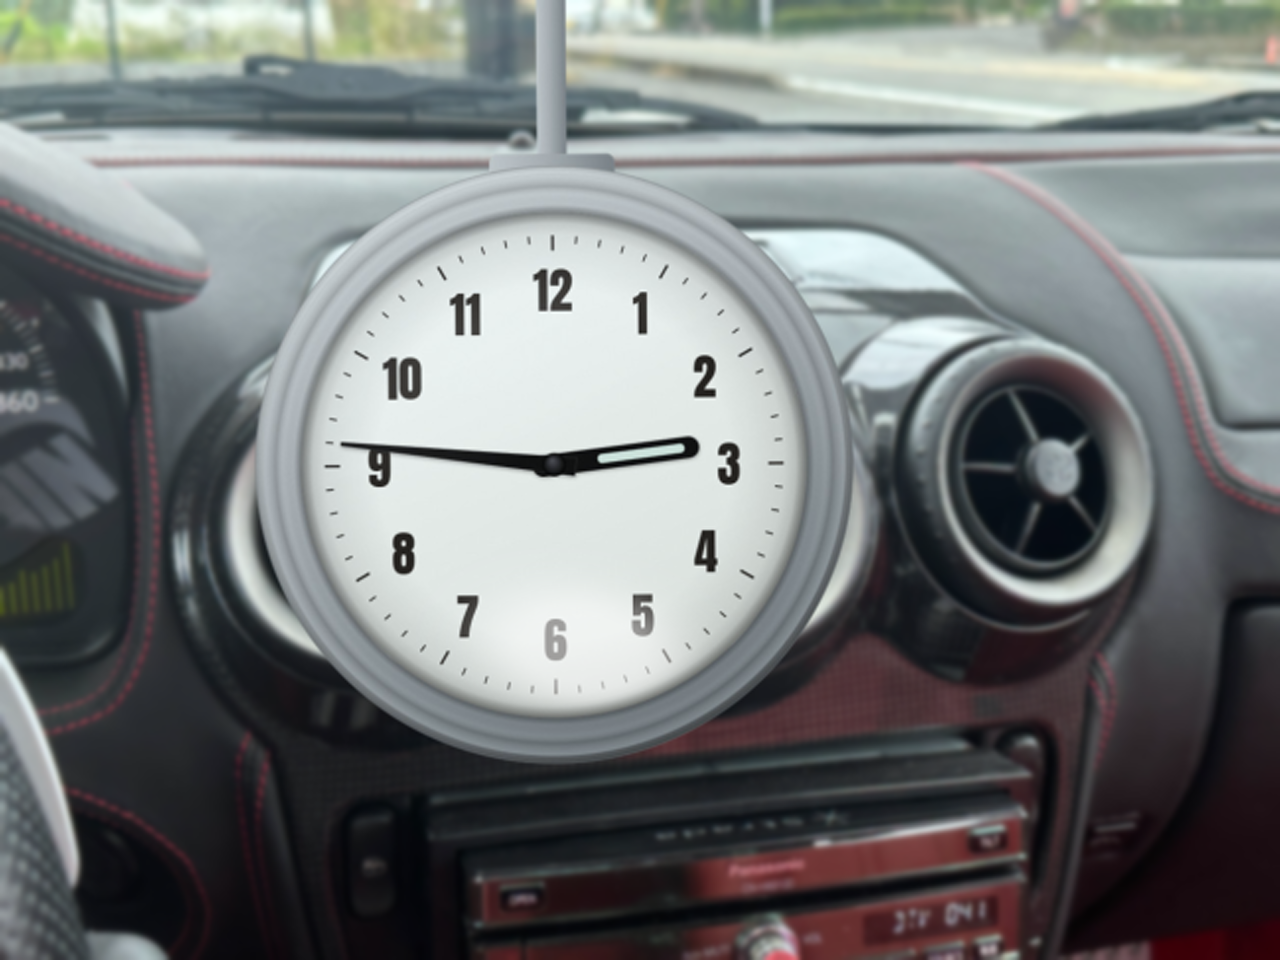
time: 2:46
